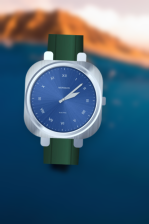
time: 2:08
